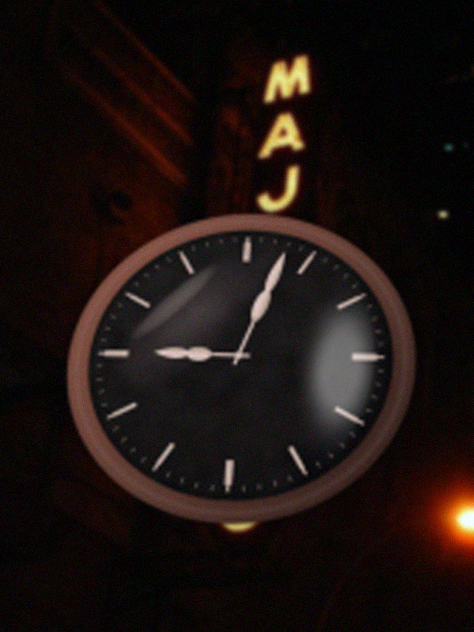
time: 9:03
